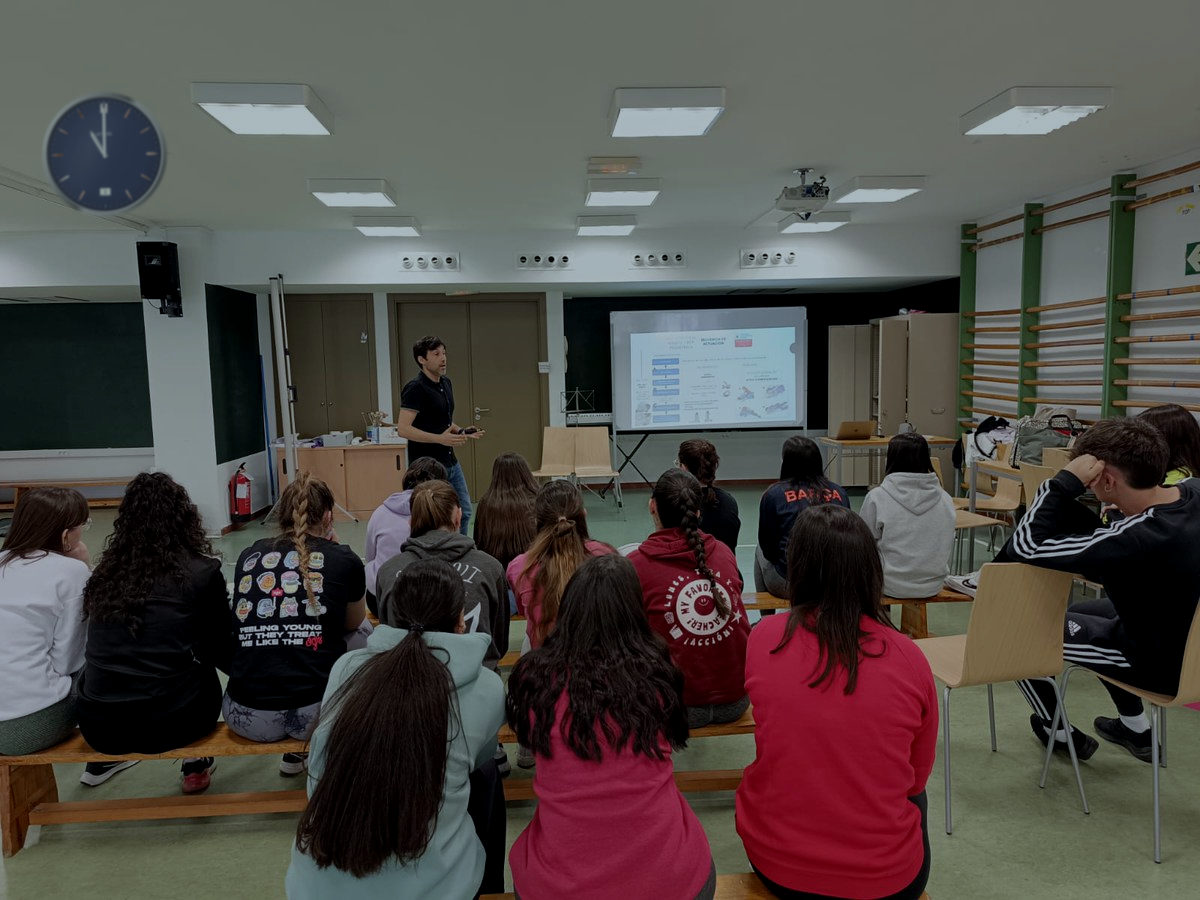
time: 11:00
